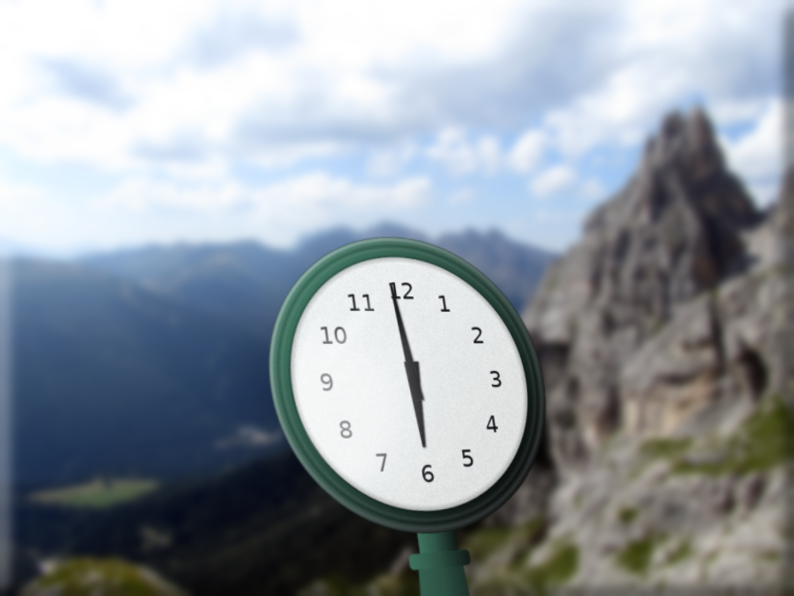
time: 5:59
